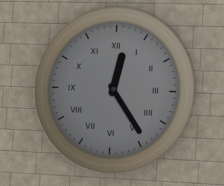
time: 12:24
